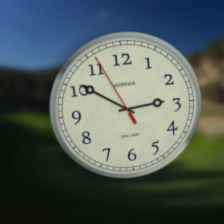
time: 2:50:56
